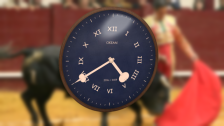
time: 4:40
